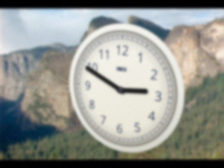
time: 2:49
